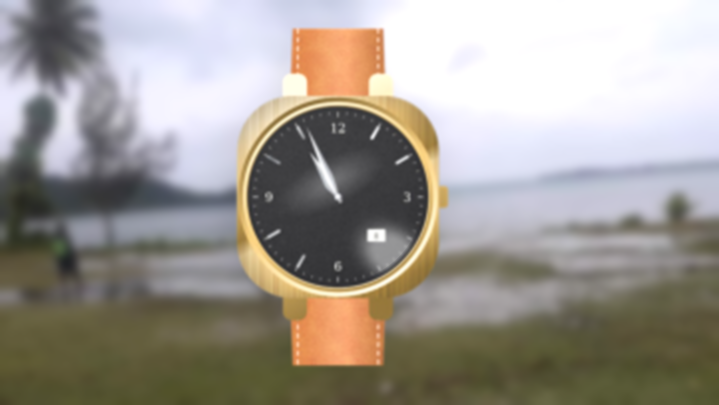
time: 10:56
